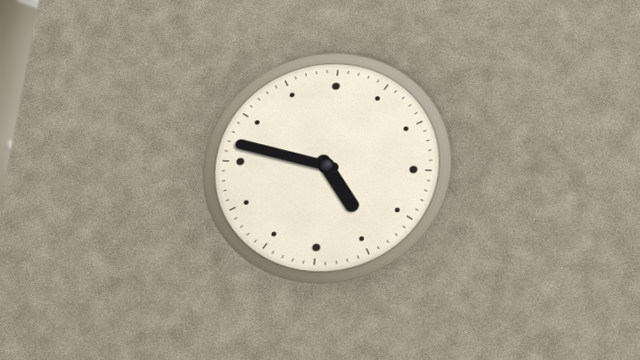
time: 4:47
